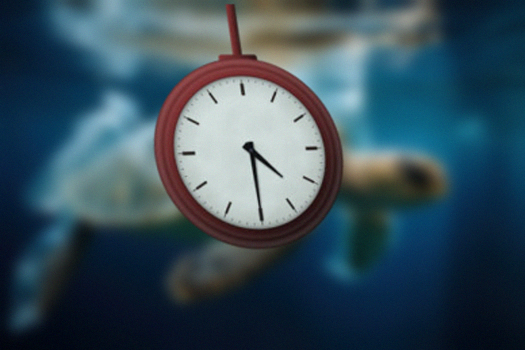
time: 4:30
